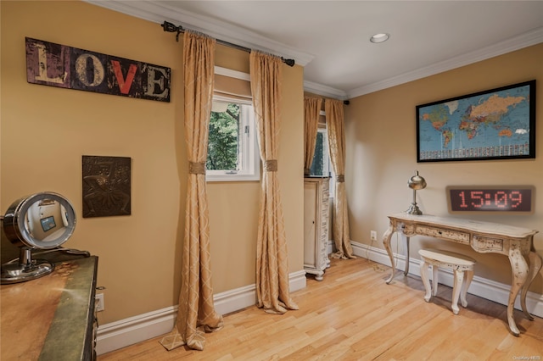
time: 15:09
